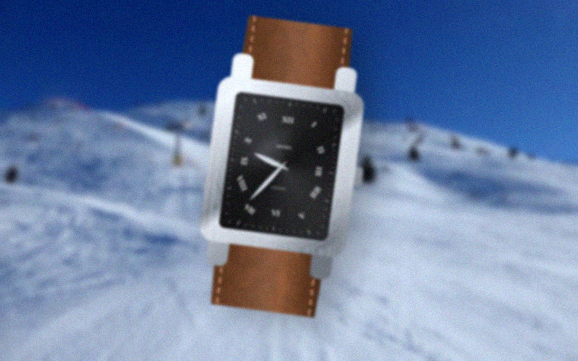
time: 9:36
